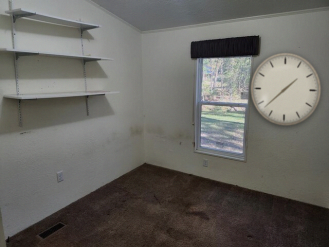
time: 1:38
